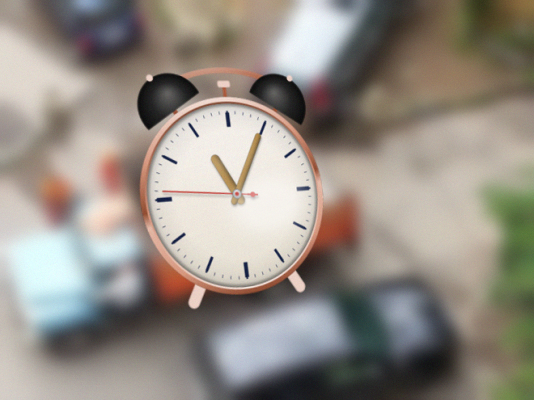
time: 11:04:46
